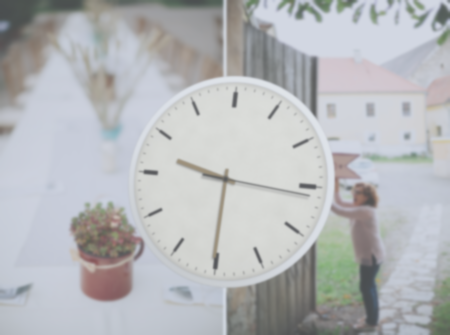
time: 9:30:16
